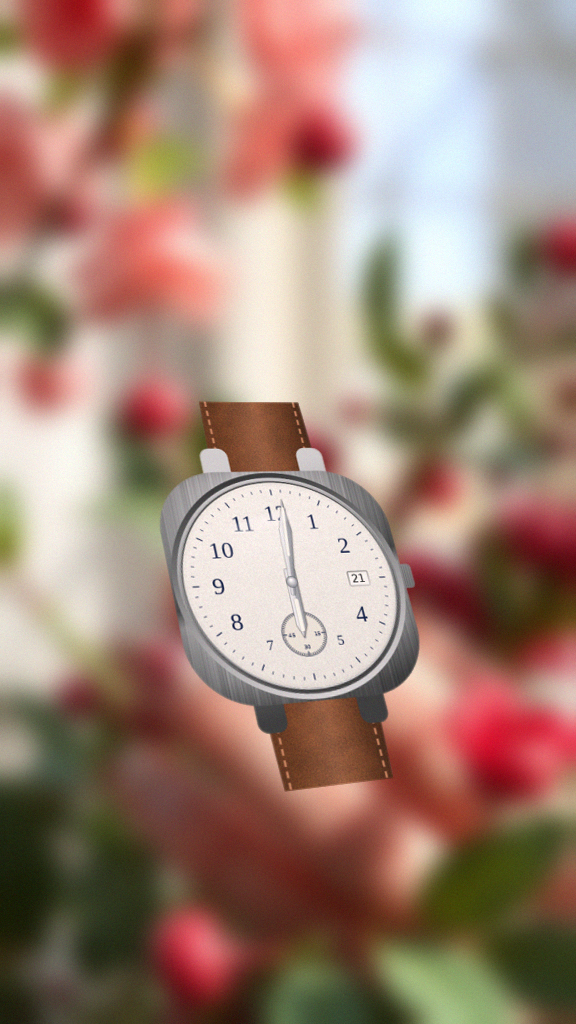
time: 6:01
